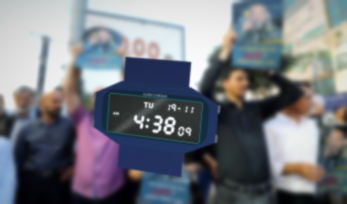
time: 4:38
